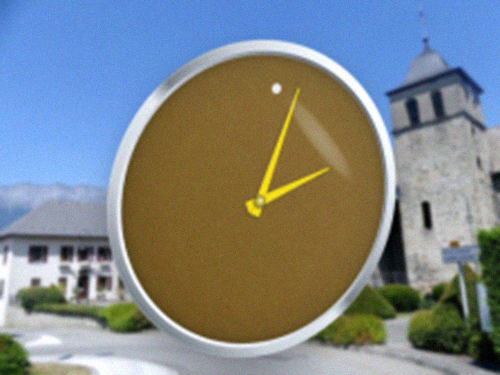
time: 2:02
